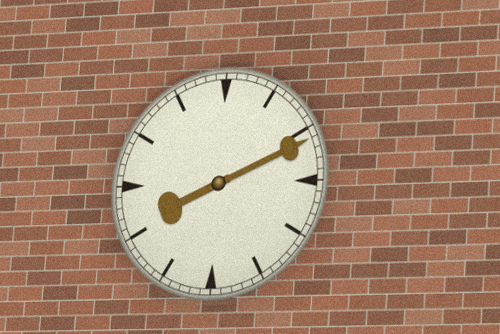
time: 8:11
